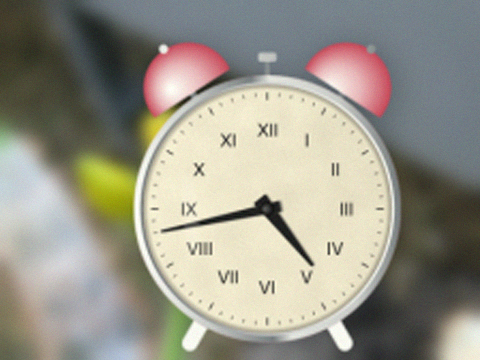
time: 4:43
